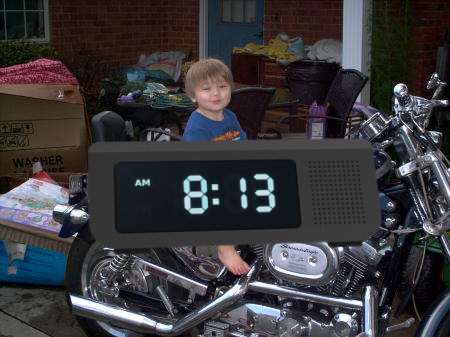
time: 8:13
